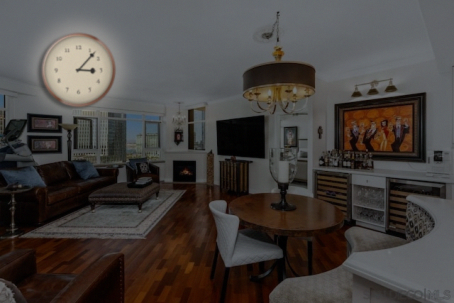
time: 3:07
